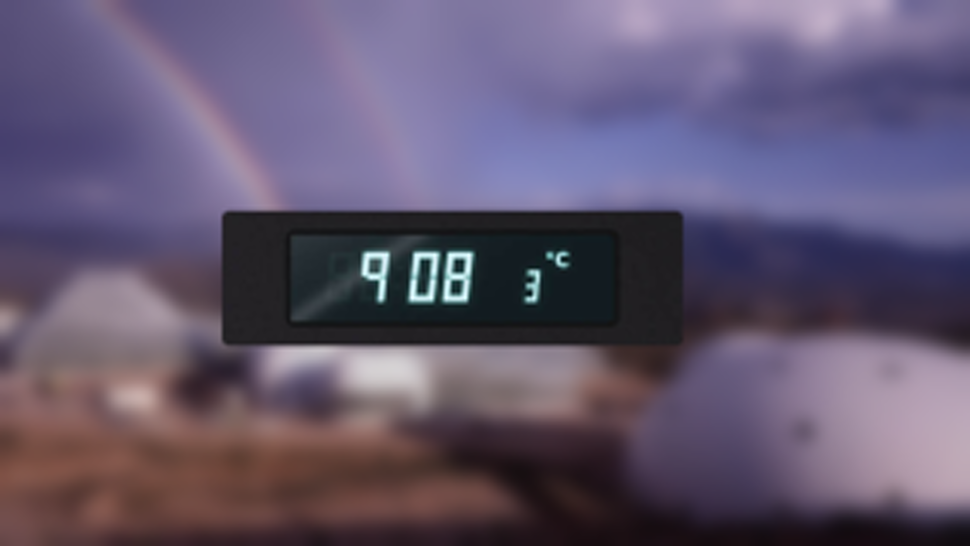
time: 9:08
